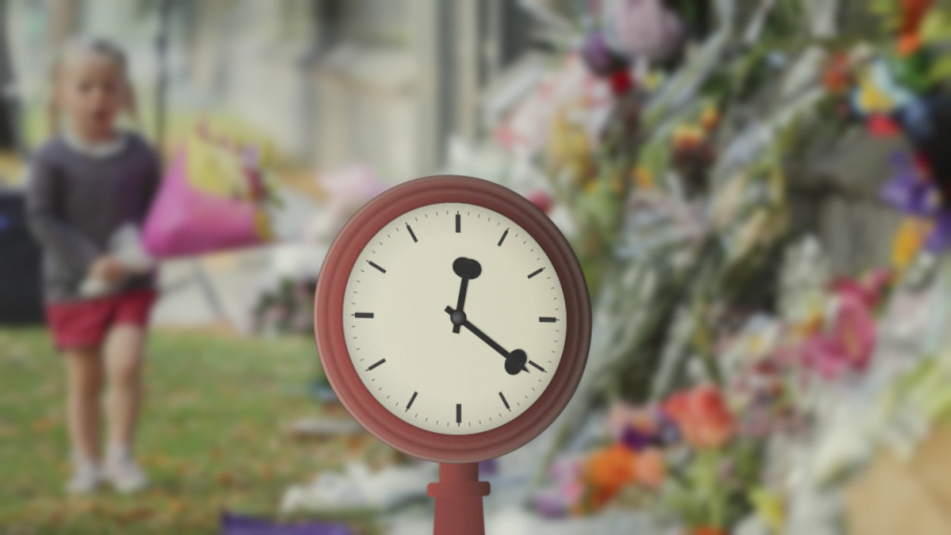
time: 12:21
